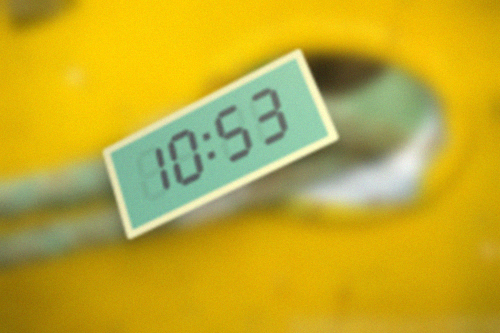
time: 10:53
